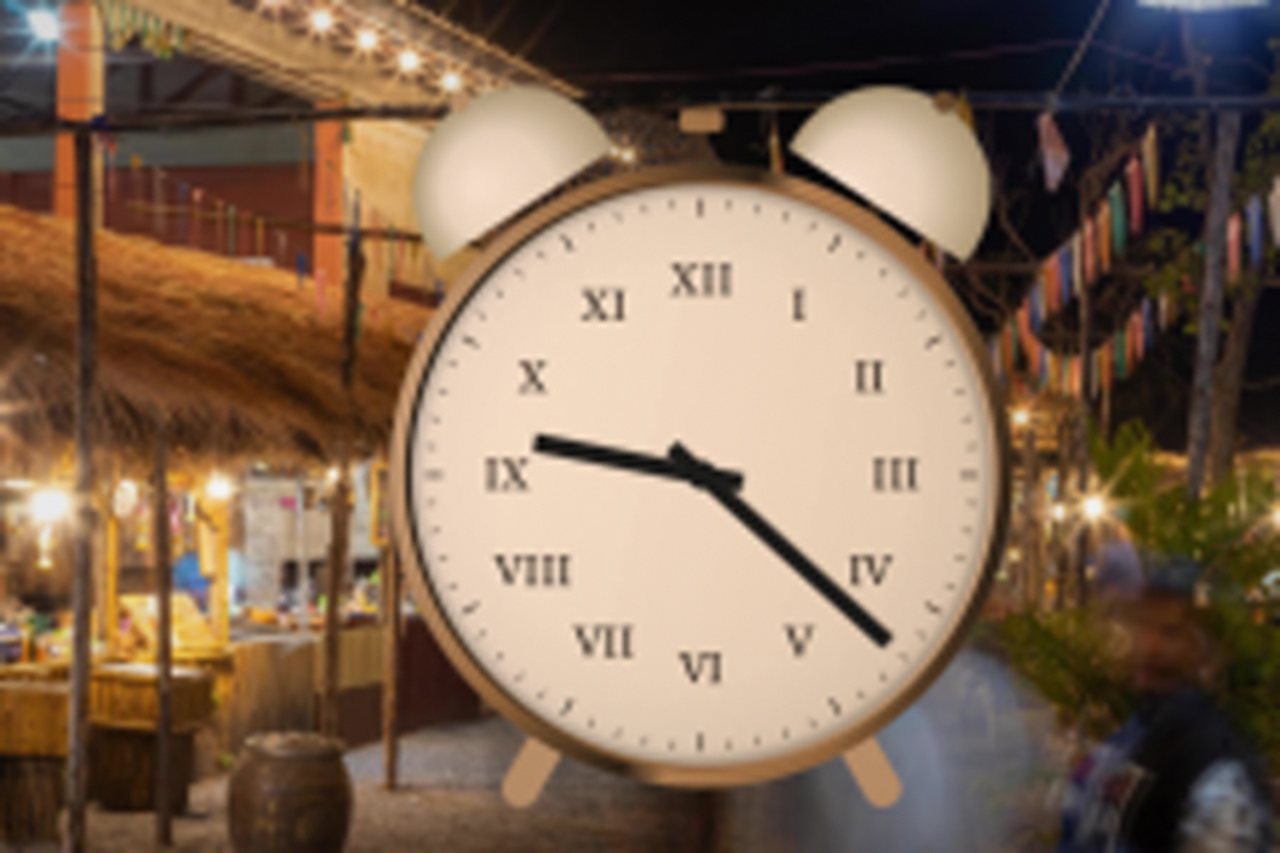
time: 9:22
